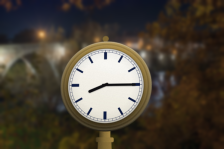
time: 8:15
